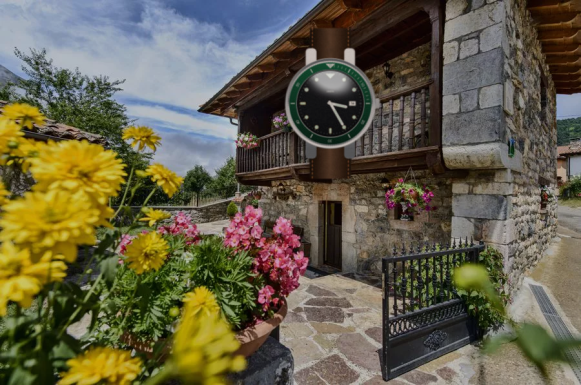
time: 3:25
